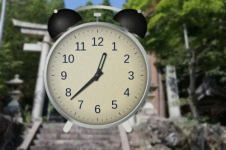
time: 12:38
